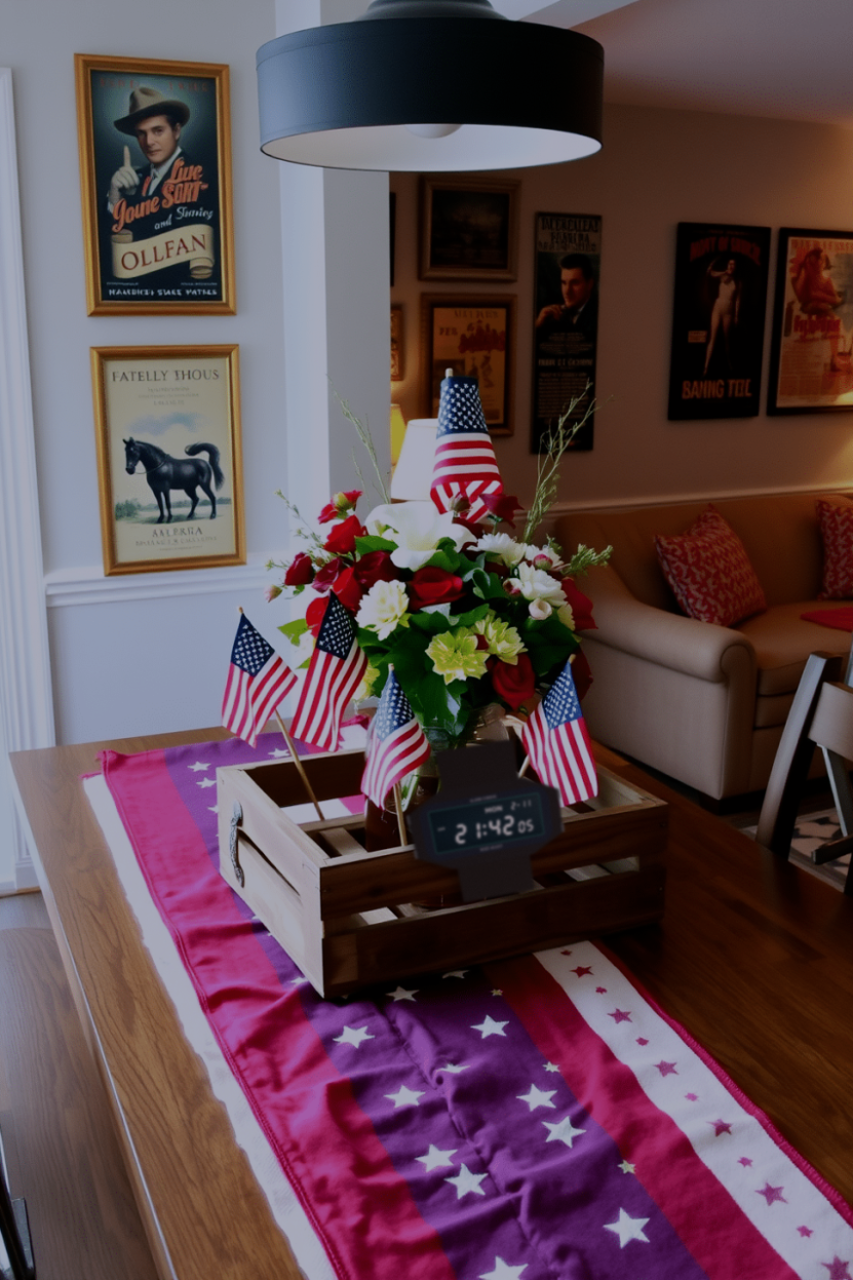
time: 21:42
